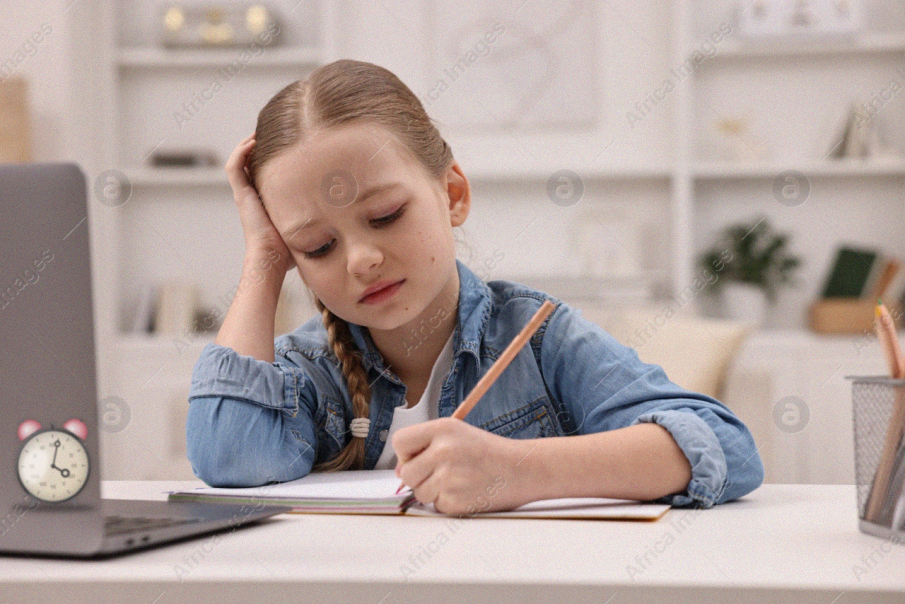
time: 4:02
